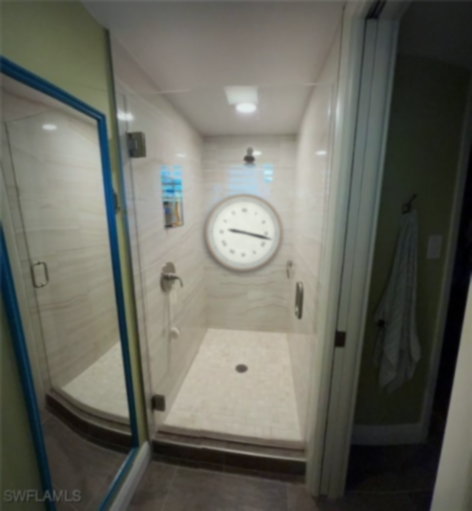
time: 9:17
